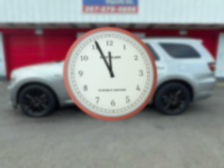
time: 11:56
